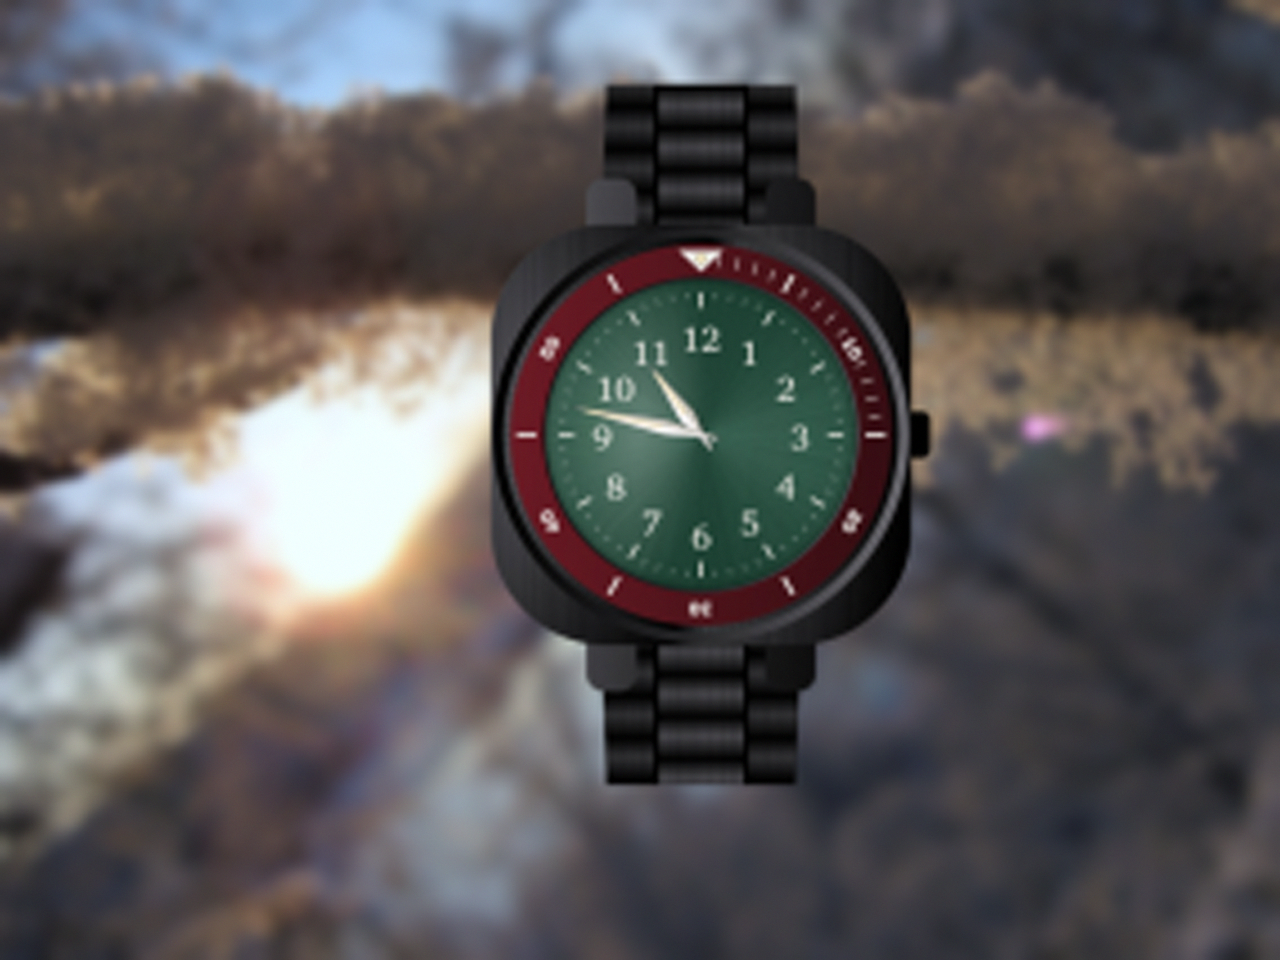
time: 10:47
